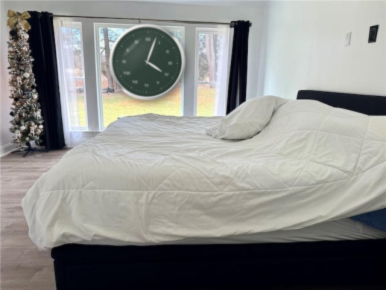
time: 4:03
